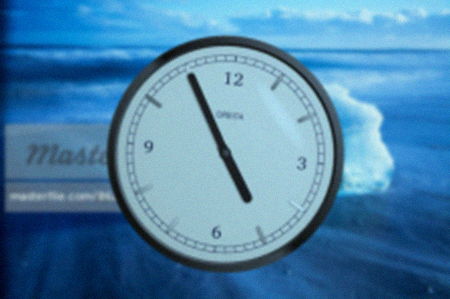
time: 4:55
